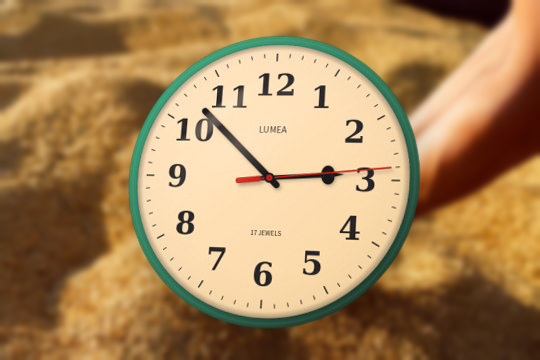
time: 2:52:14
